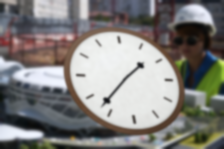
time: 1:37
